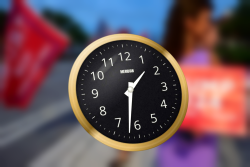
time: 1:32
